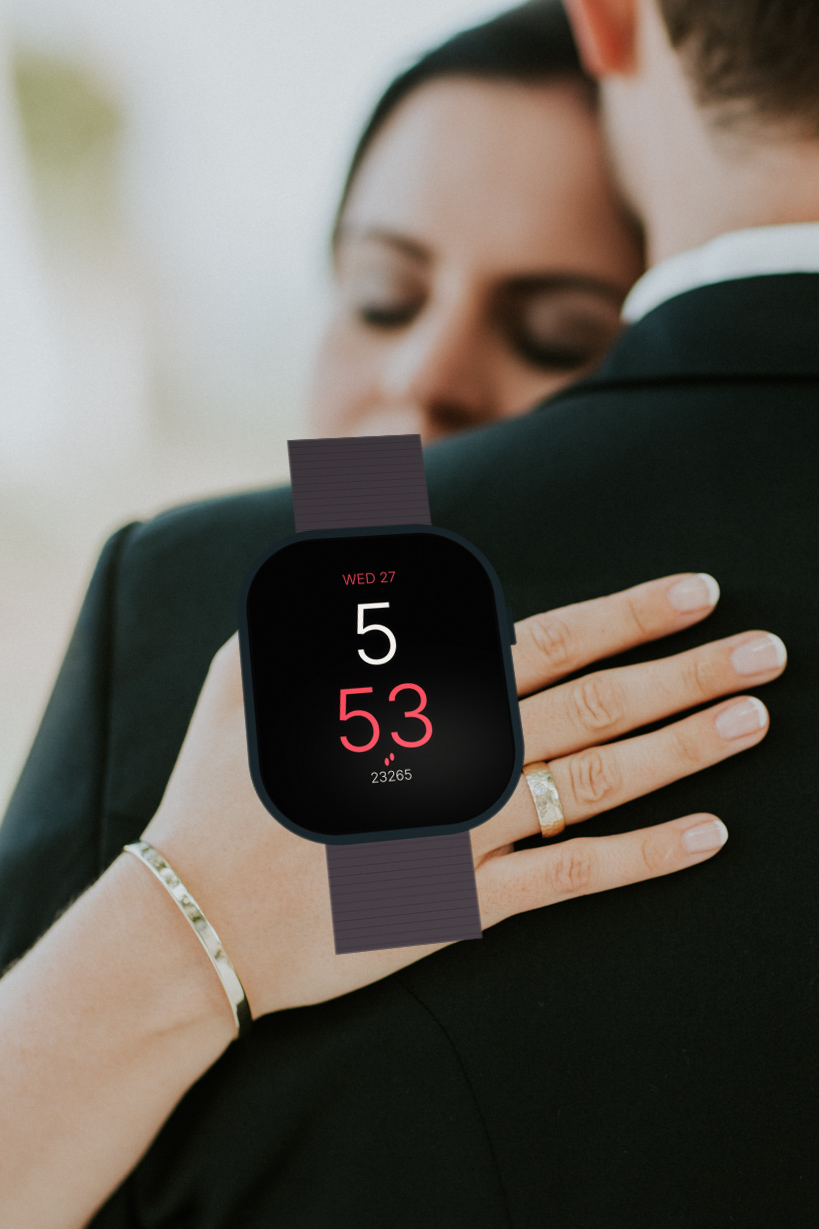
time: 5:53
